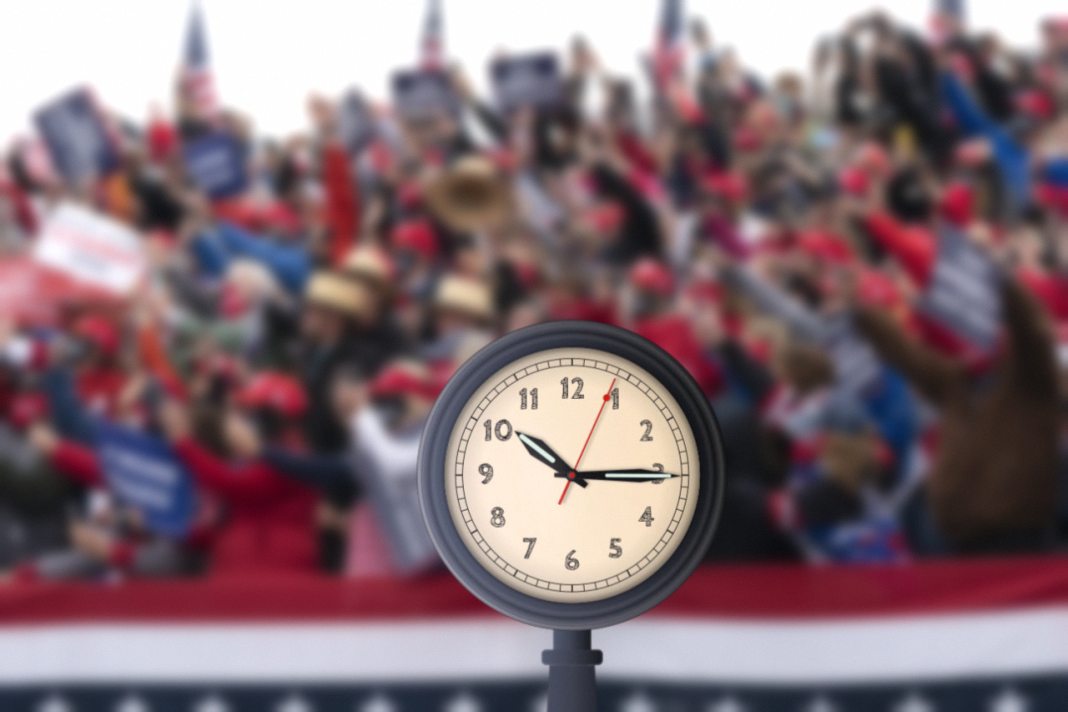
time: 10:15:04
